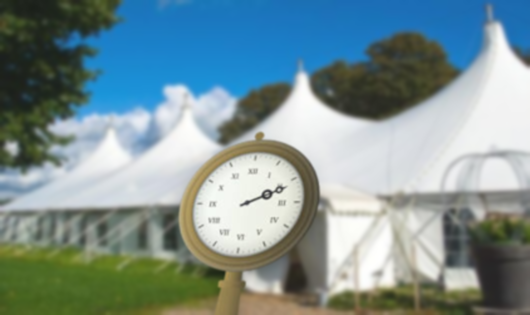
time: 2:11
